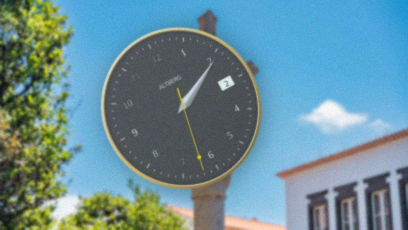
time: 2:10:32
